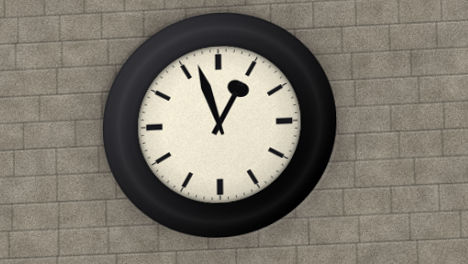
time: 12:57
